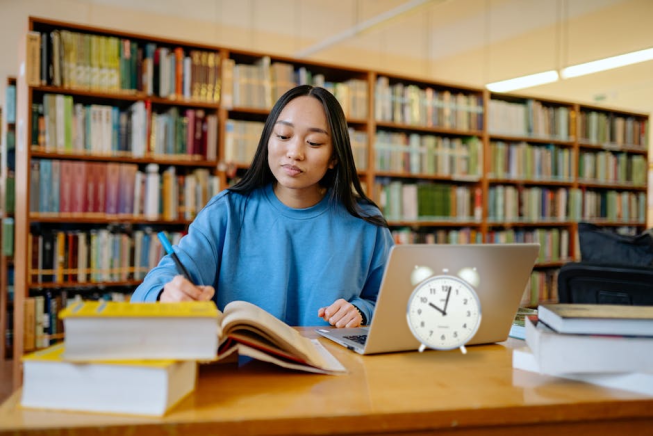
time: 10:02
